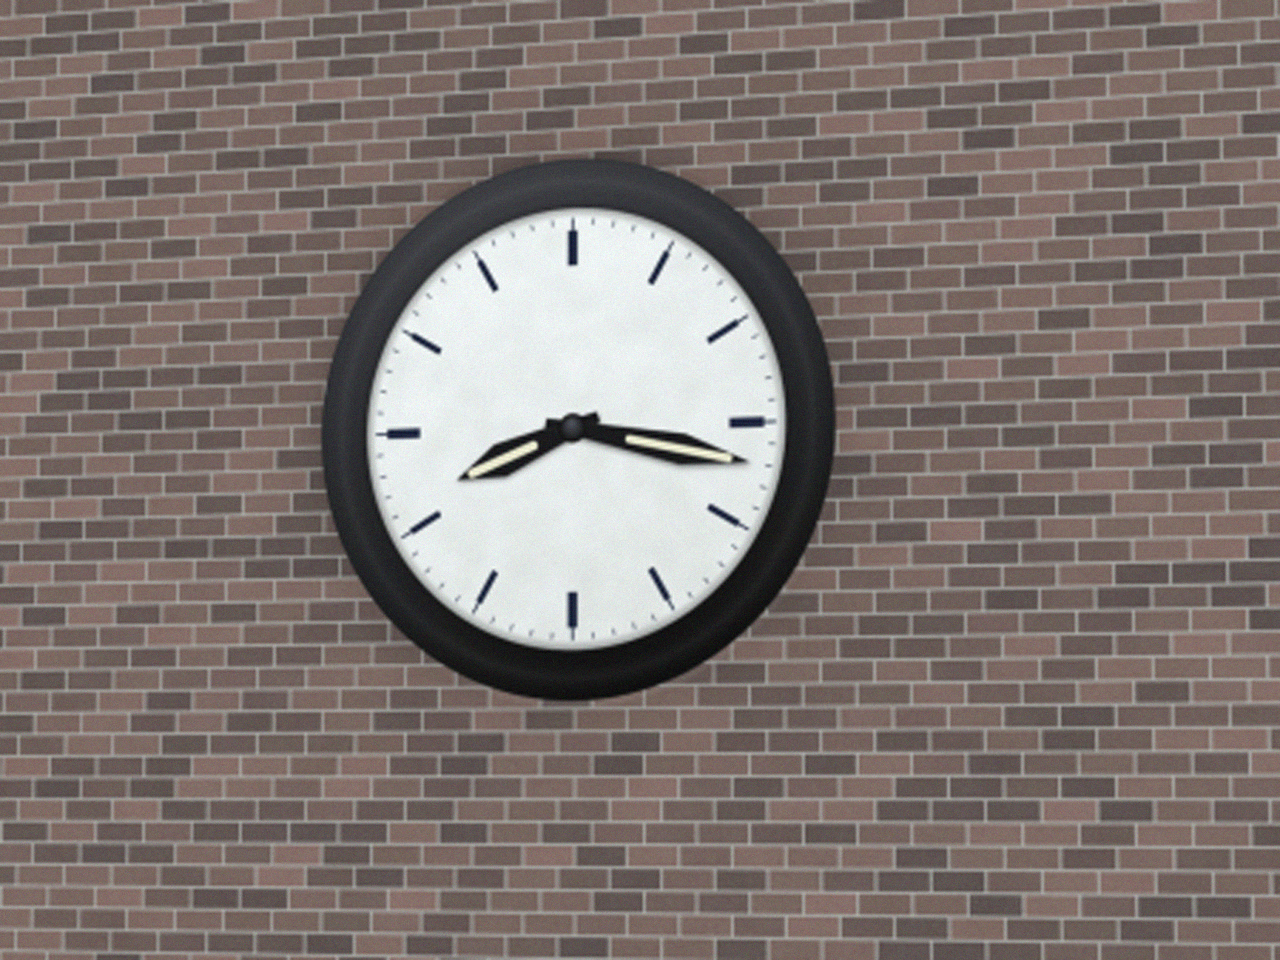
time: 8:17
